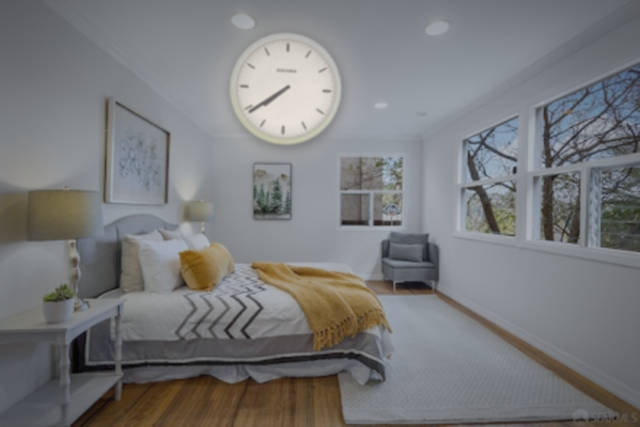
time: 7:39
